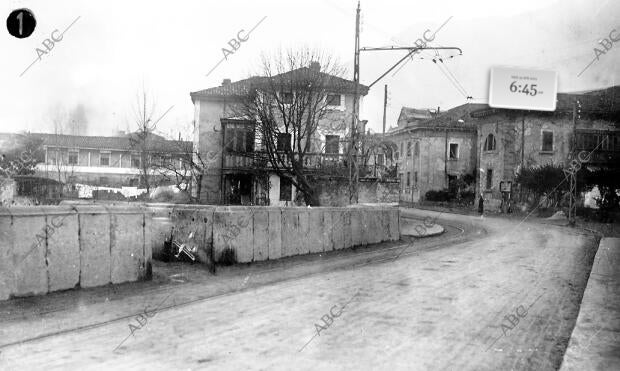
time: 6:45
